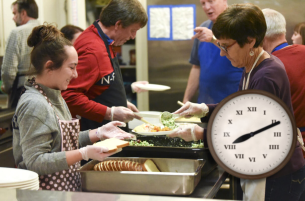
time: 8:11
